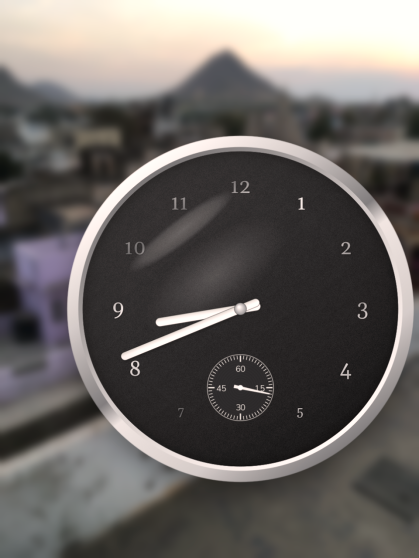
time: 8:41:17
